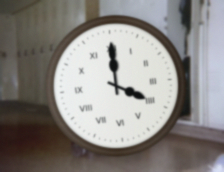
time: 4:00
